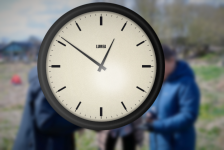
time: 12:51
